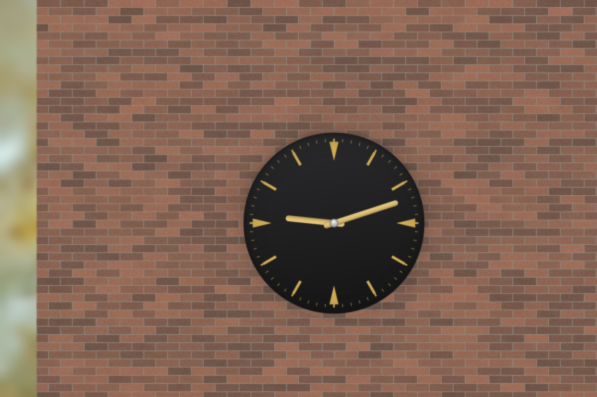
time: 9:12
